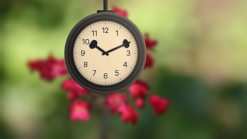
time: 10:11
